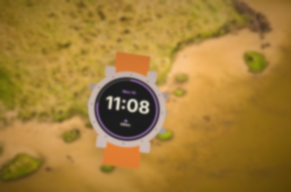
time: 11:08
